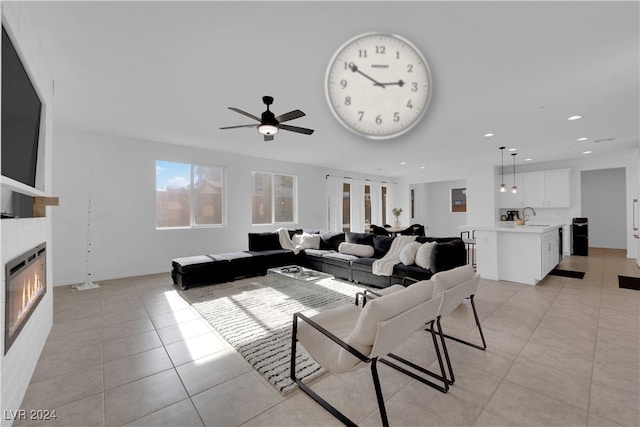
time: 2:50
